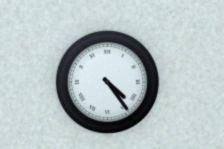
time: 4:24
